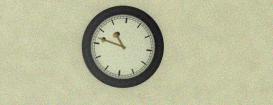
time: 10:47
